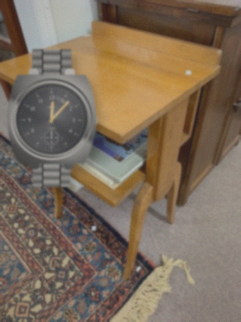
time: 12:07
